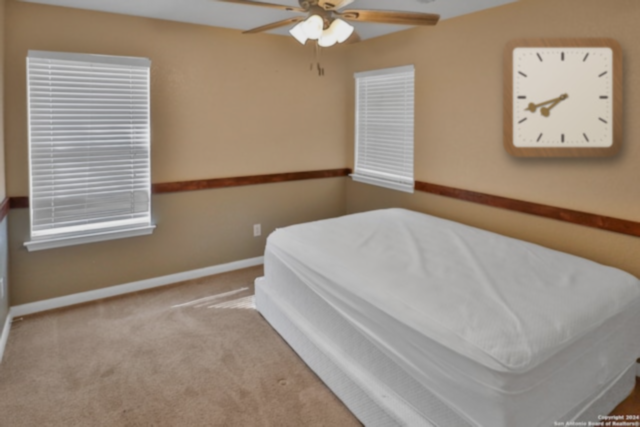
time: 7:42
